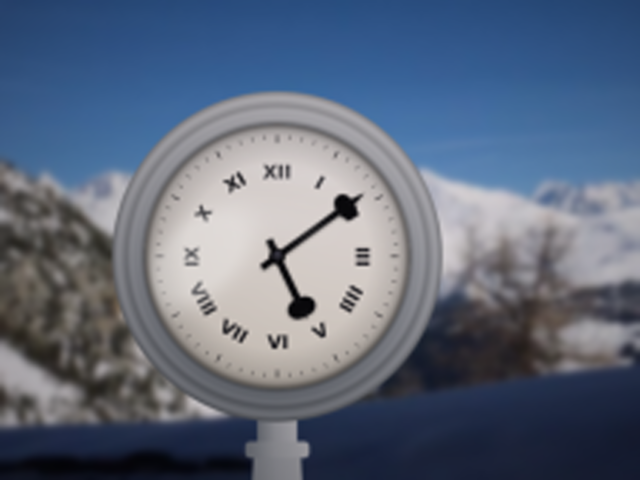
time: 5:09
